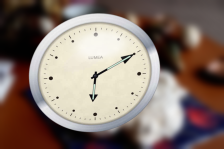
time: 6:10
